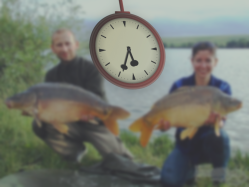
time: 5:34
